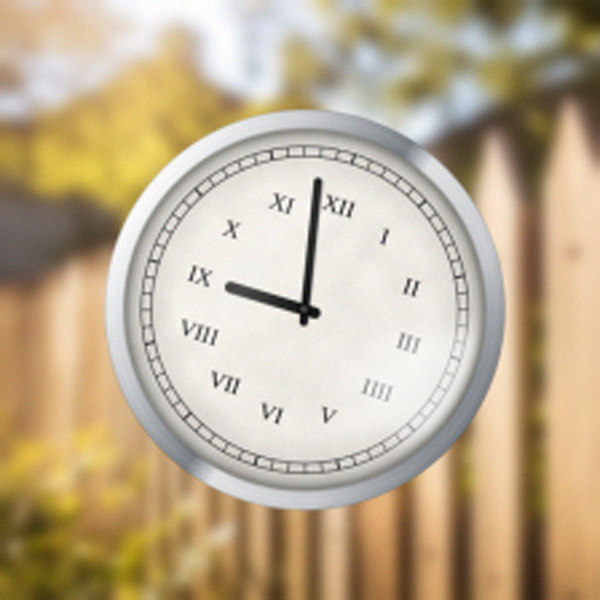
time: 8:58
